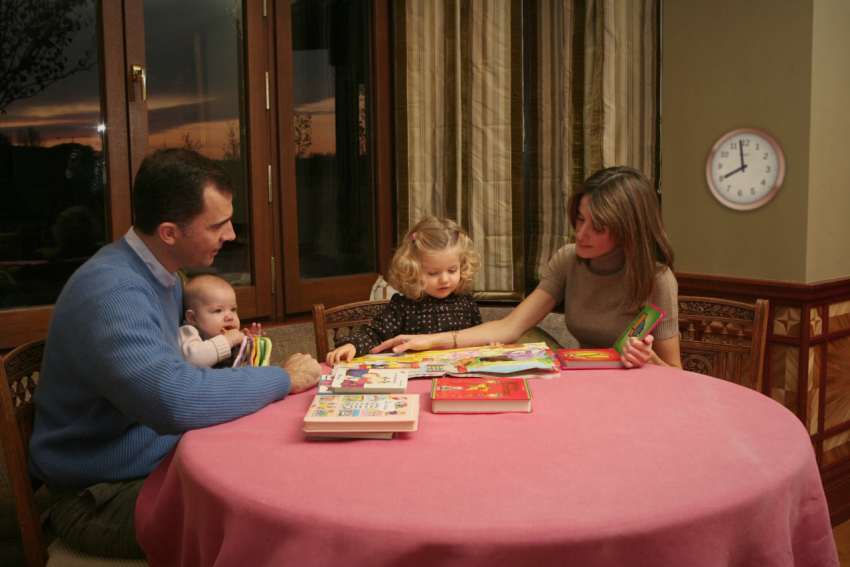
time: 7:58
